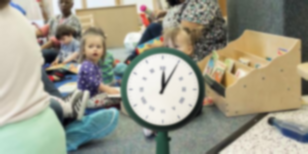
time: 12:05
